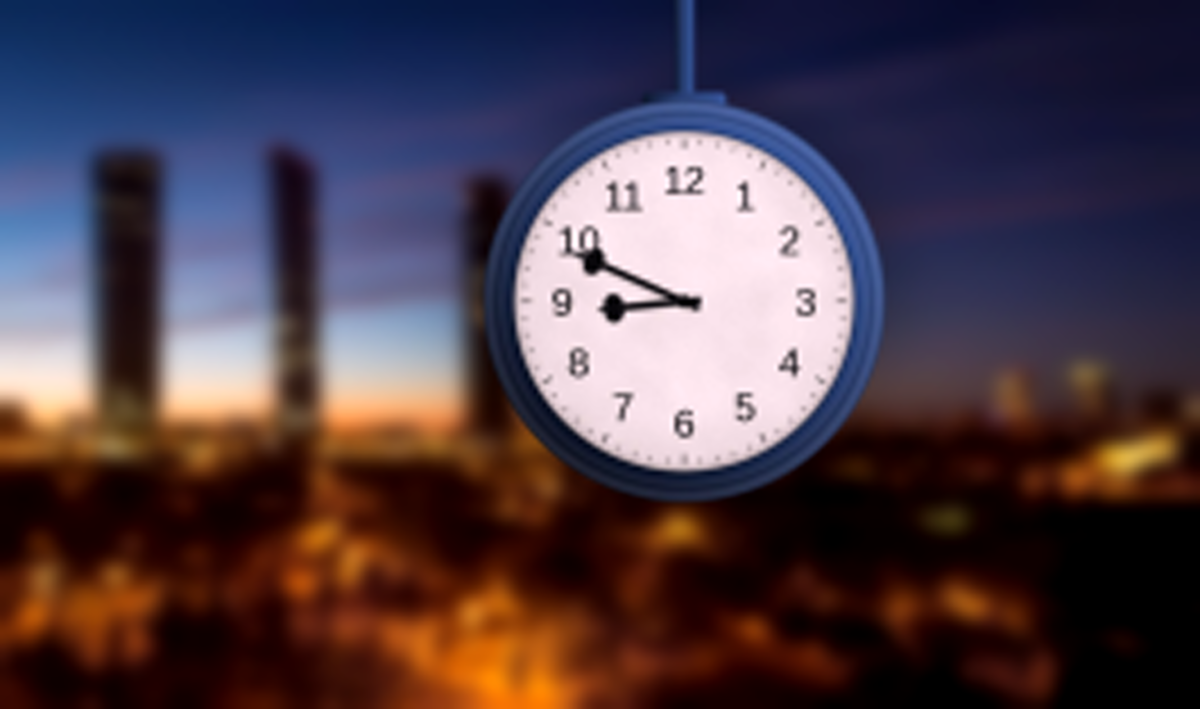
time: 8:49
